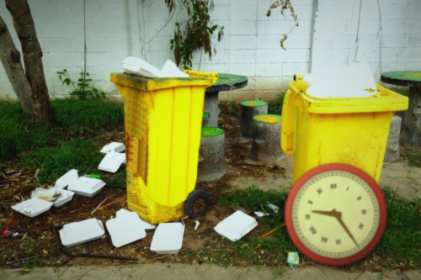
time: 9:25
